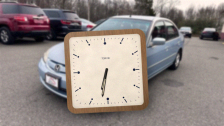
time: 6:32
